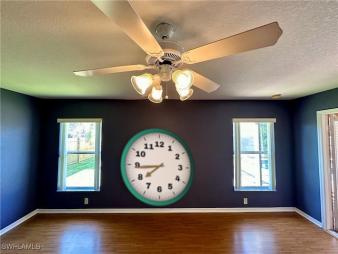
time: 7:44
